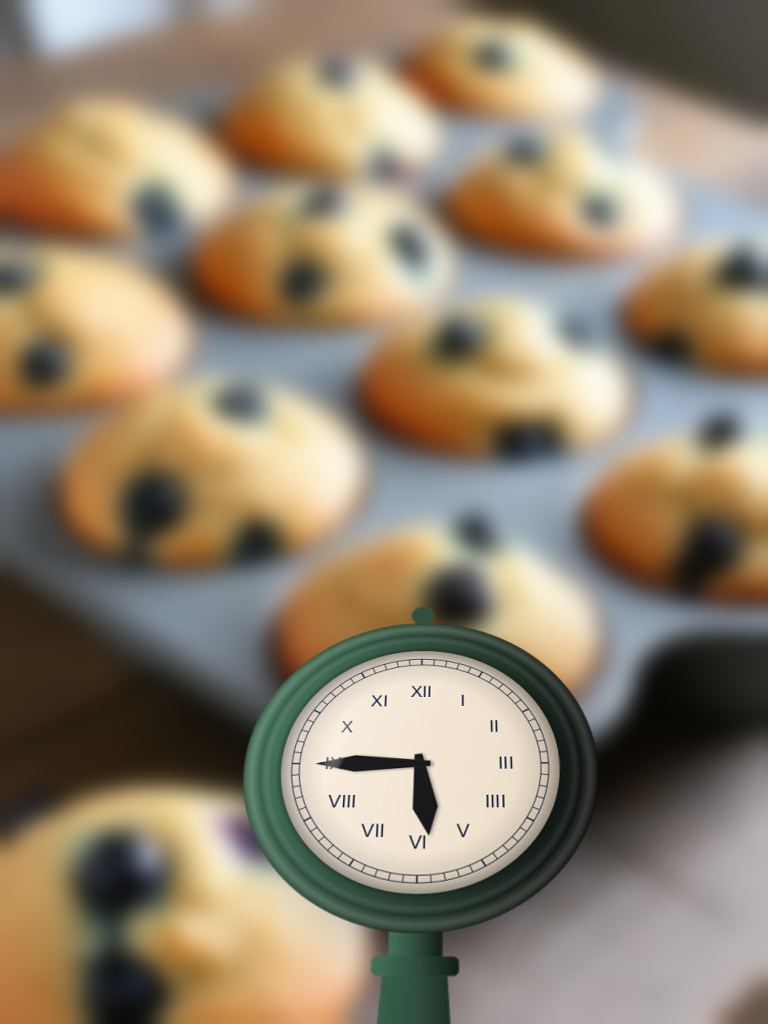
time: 5:45
